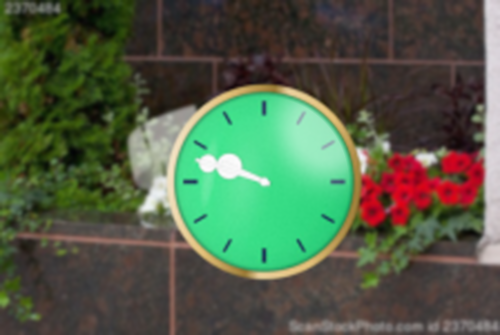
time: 9:48
